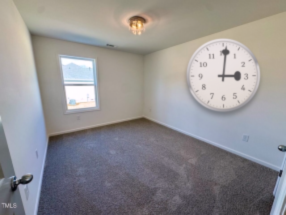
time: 3:01
